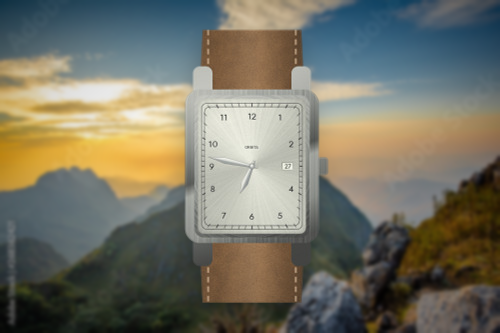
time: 6:47
